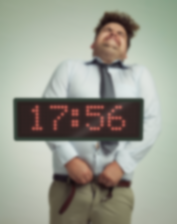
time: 17:56
